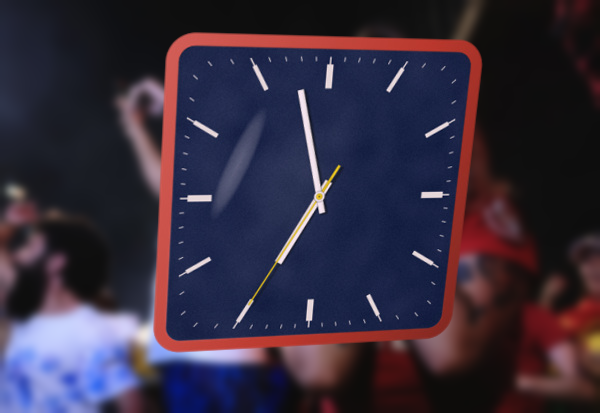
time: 6:57:35
